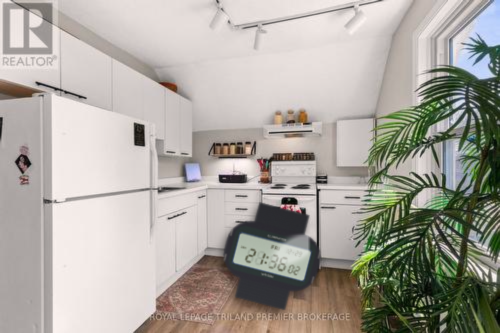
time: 21:36:02
